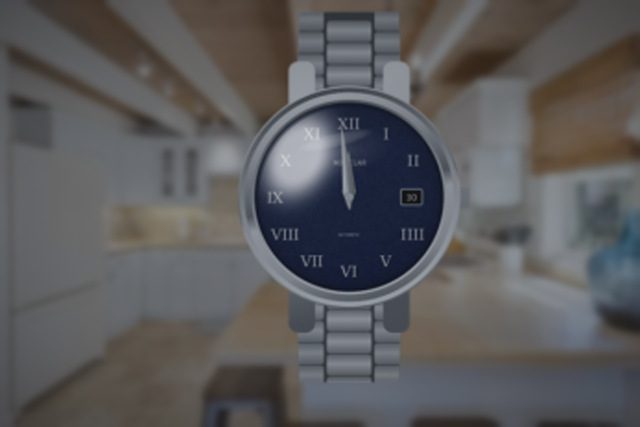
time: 11:59
